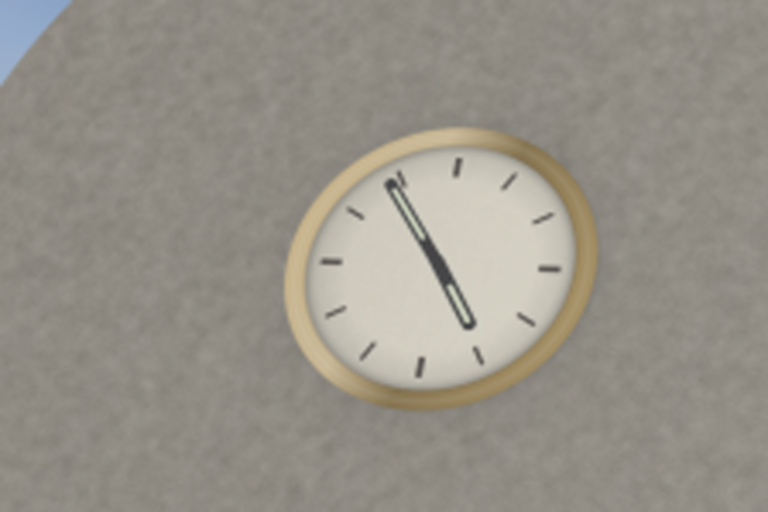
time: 4:54
